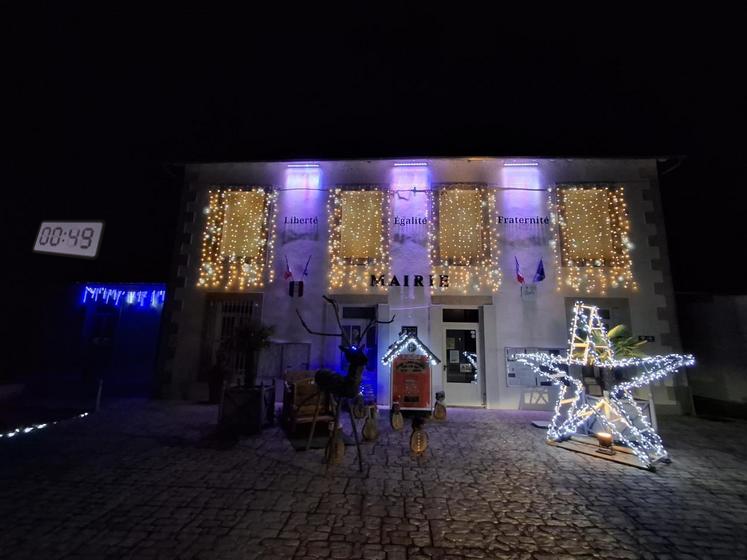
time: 0:49
